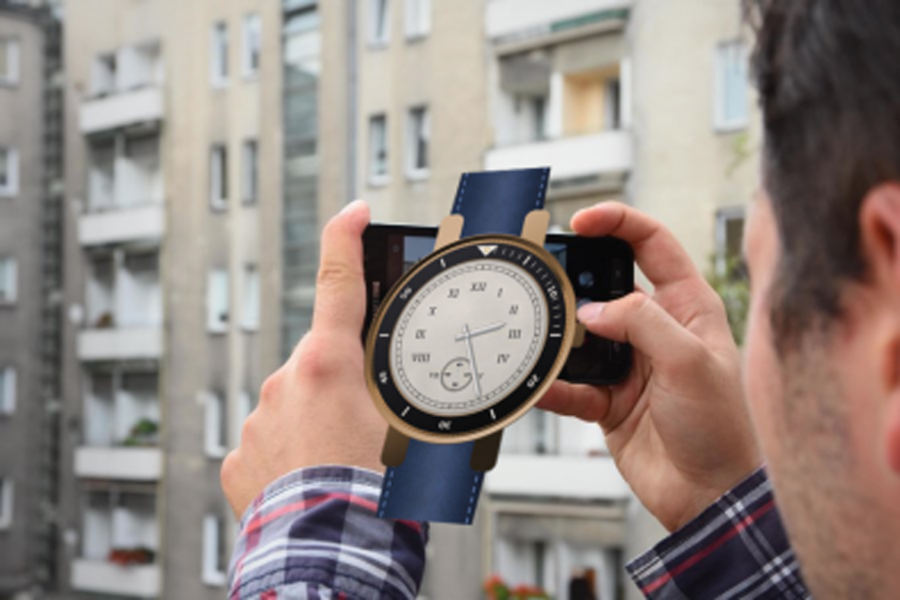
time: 2:26
